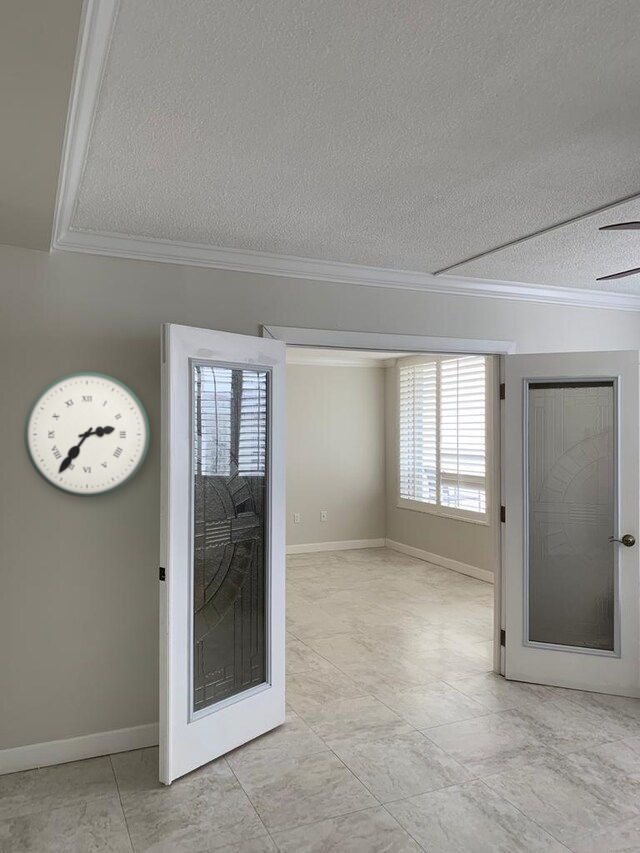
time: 2:36
